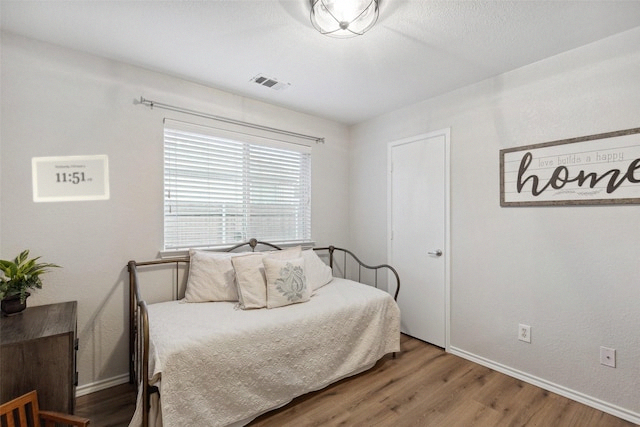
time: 11:51
